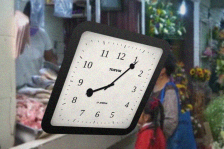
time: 8:06
